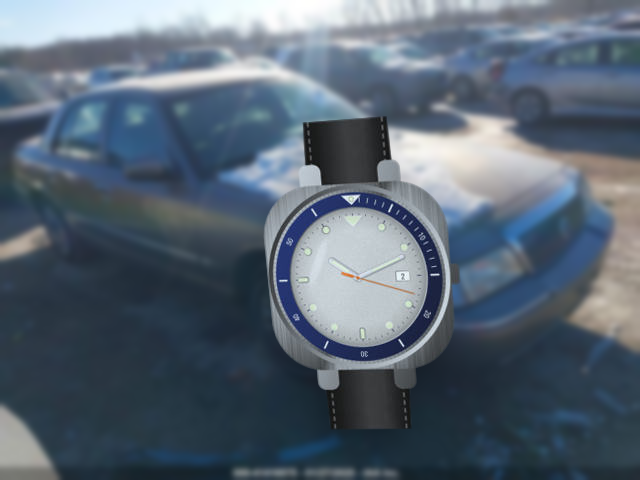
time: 10:11:18
